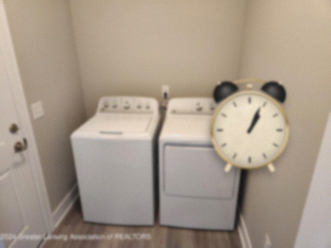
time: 1:04
